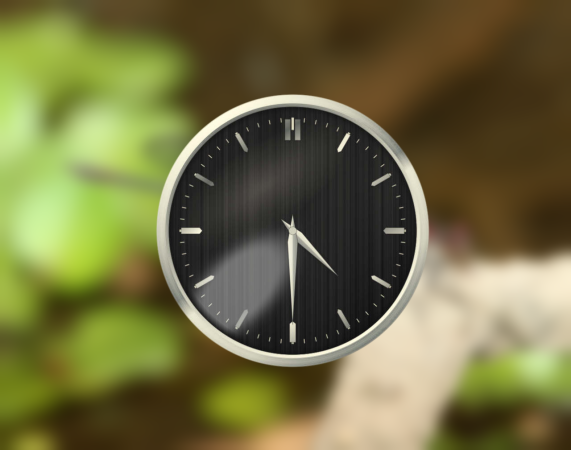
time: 4:30
